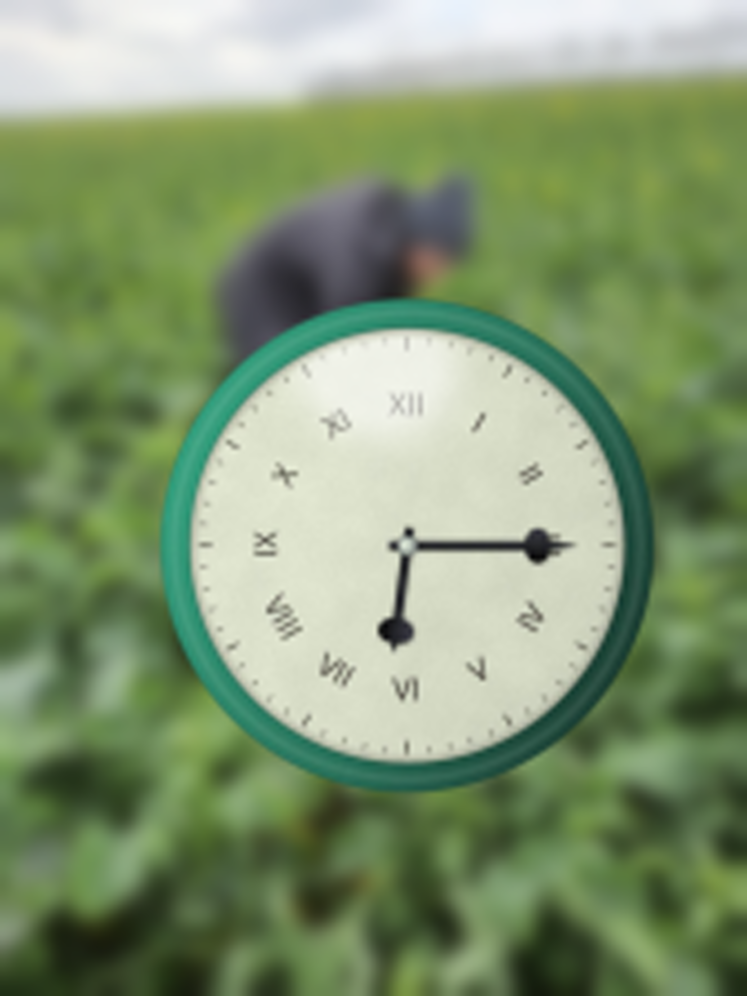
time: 6:15
